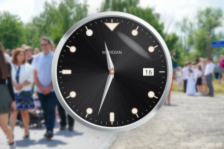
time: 11:33
